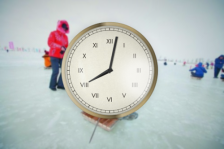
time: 8:02
